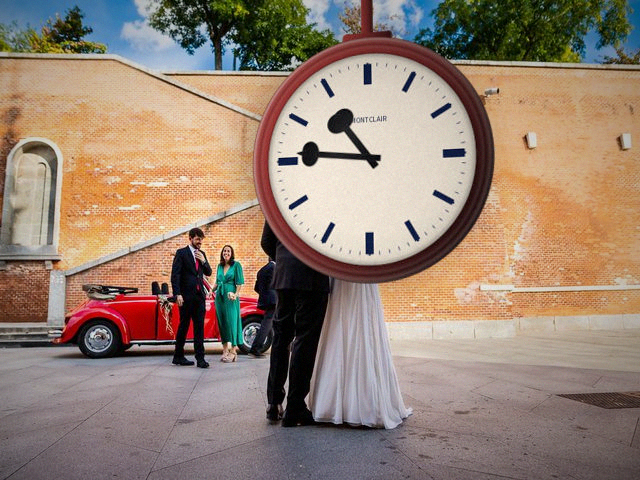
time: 10:46
